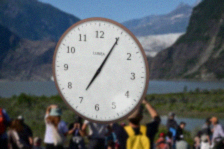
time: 7:05
